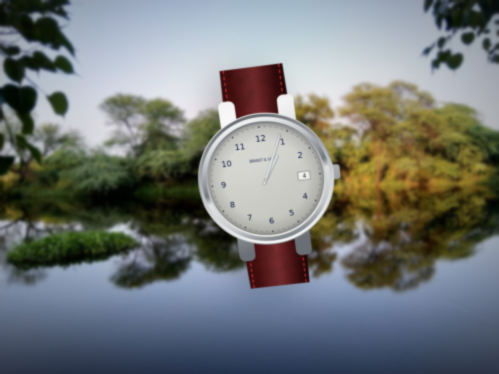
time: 1:04
